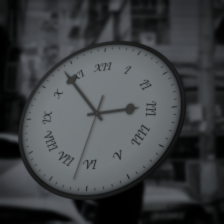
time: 2:53:32
